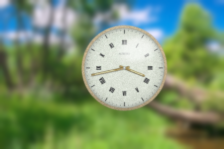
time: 3:43
